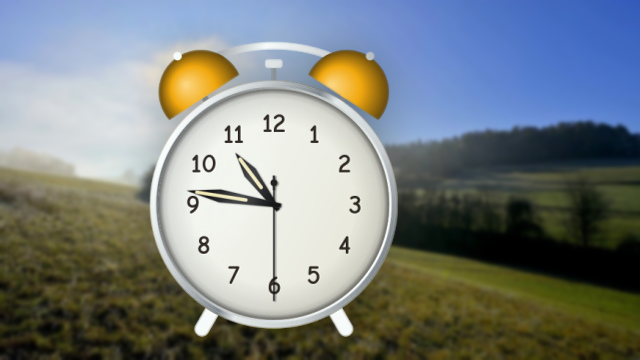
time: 10:46:30
